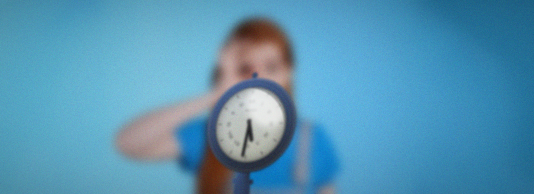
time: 5:31
